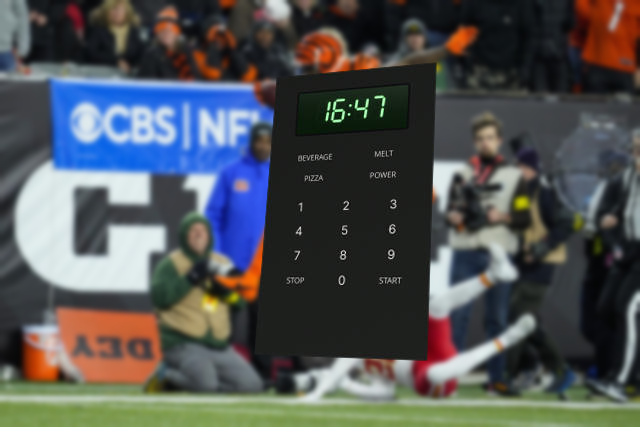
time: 16:47
